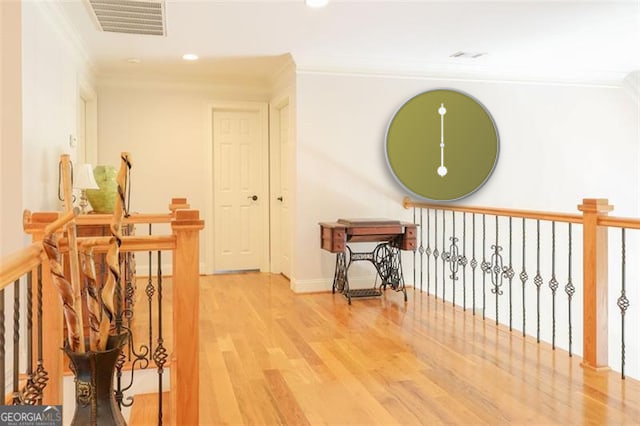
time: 6:00
